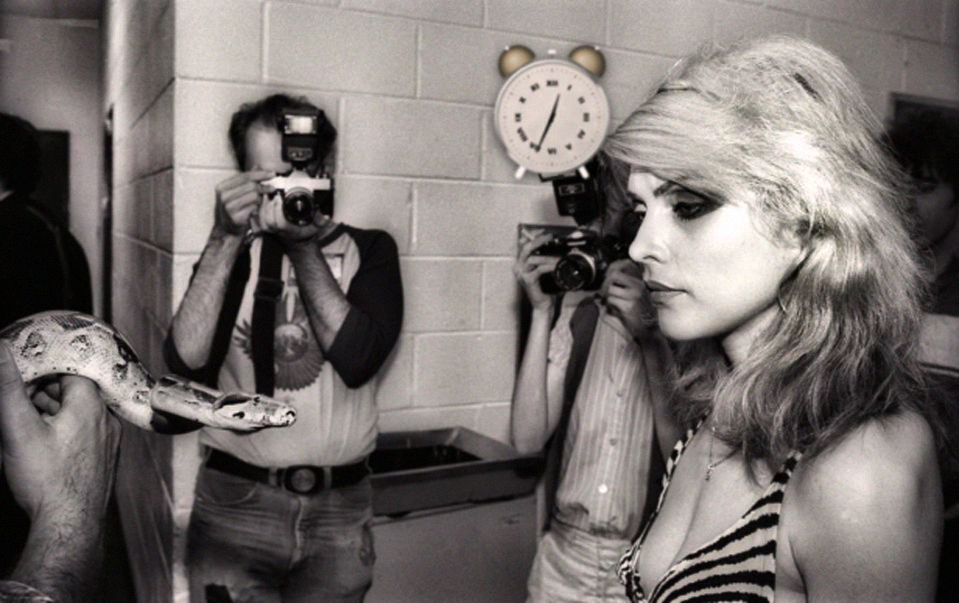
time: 12:34
